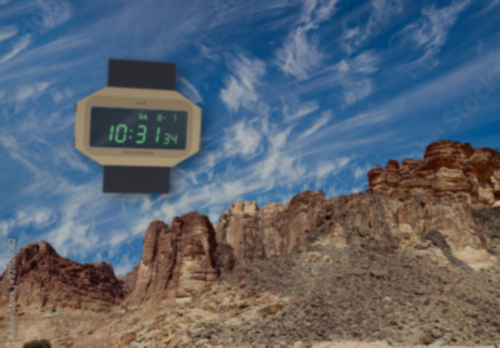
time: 10:31
